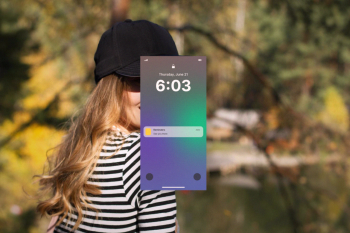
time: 6:03
